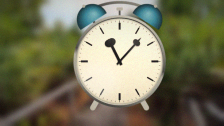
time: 11:07
